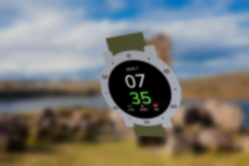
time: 7:35
